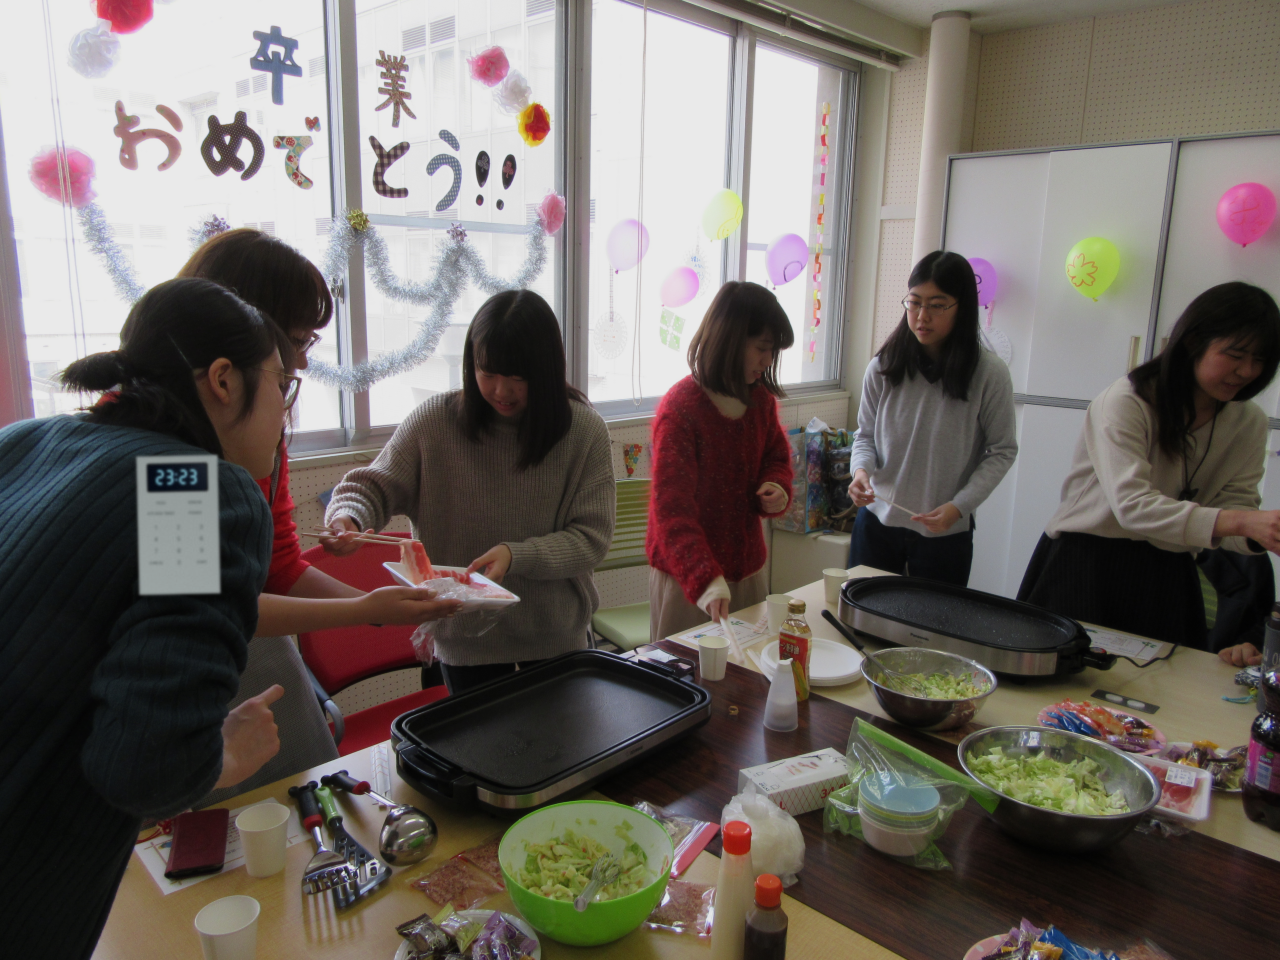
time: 23:23
